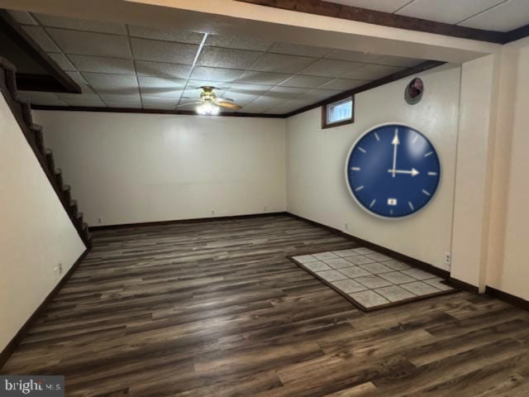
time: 3:00
